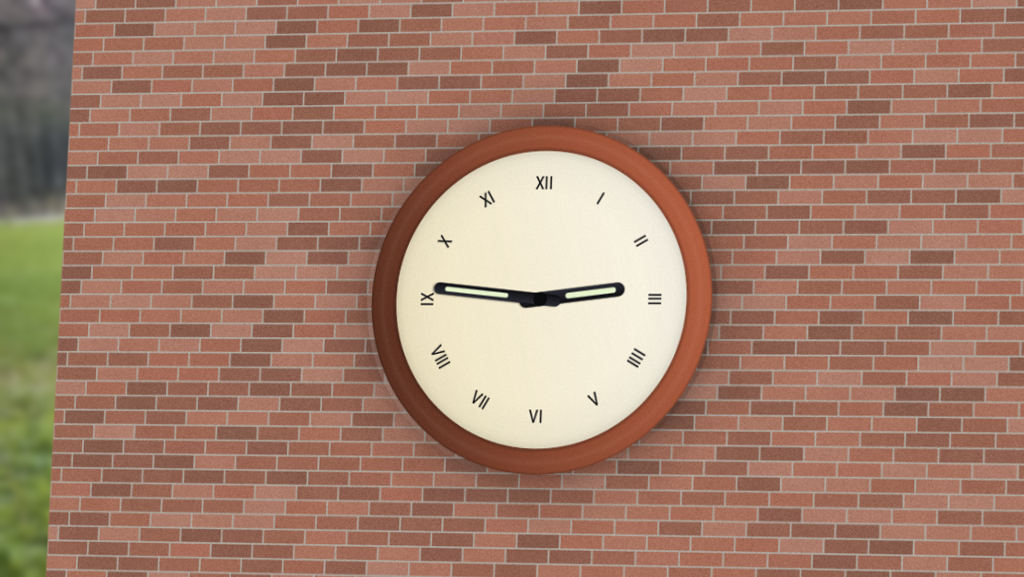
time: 2:46
